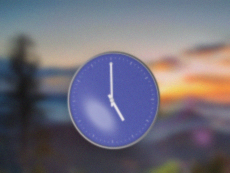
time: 5:00
